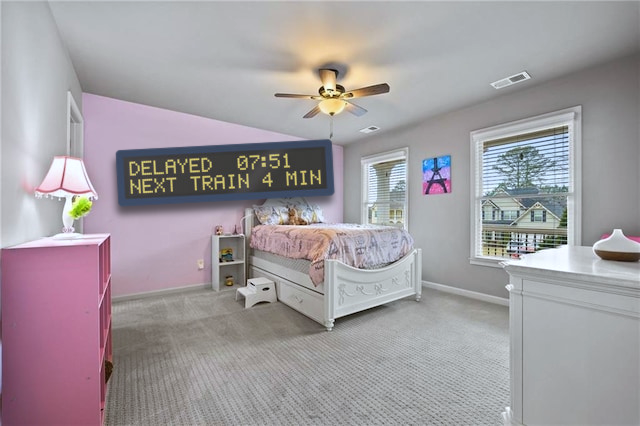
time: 7:51
